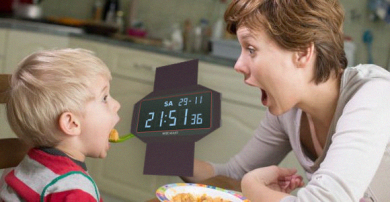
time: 21:51:36
